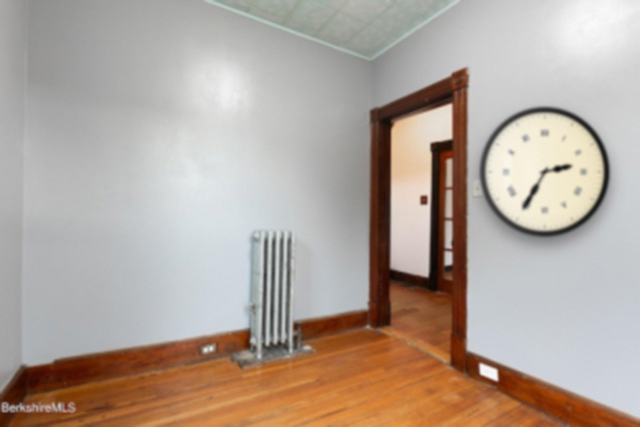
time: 2:35
